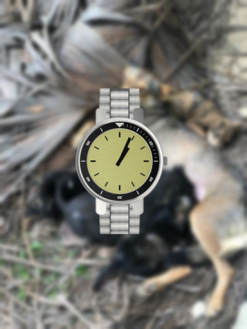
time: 1:04
